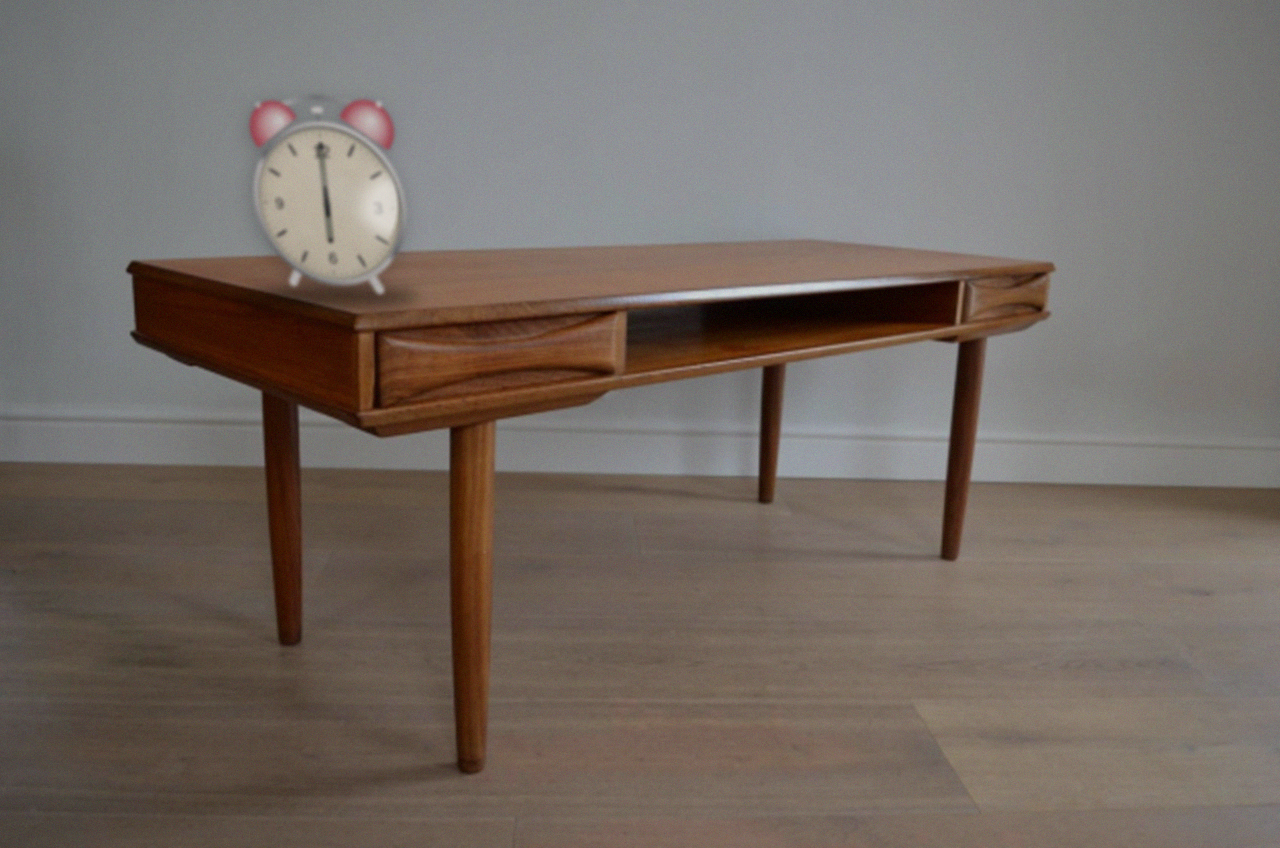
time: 6:00
